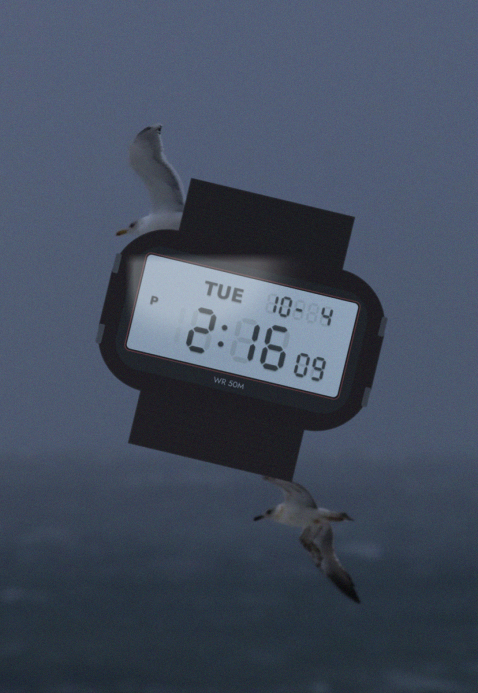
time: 2:16:09
